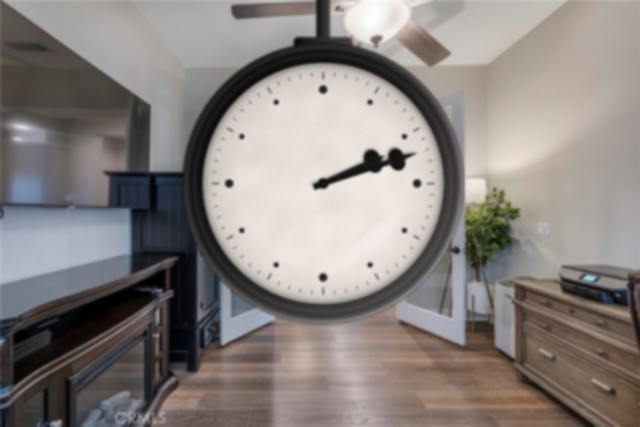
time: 2:12
